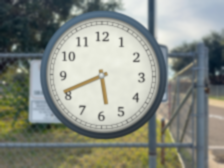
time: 5:41
